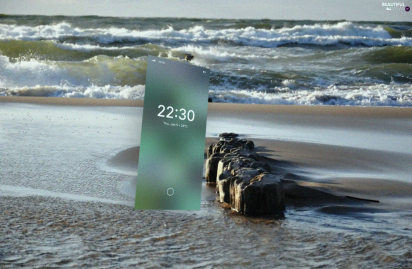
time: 22:30
